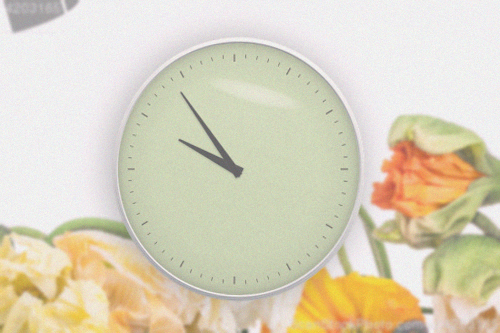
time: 9:54
